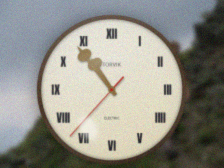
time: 10:53:37
